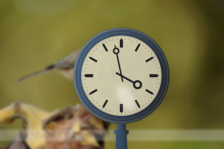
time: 3:58
